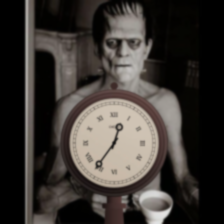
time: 12:36
